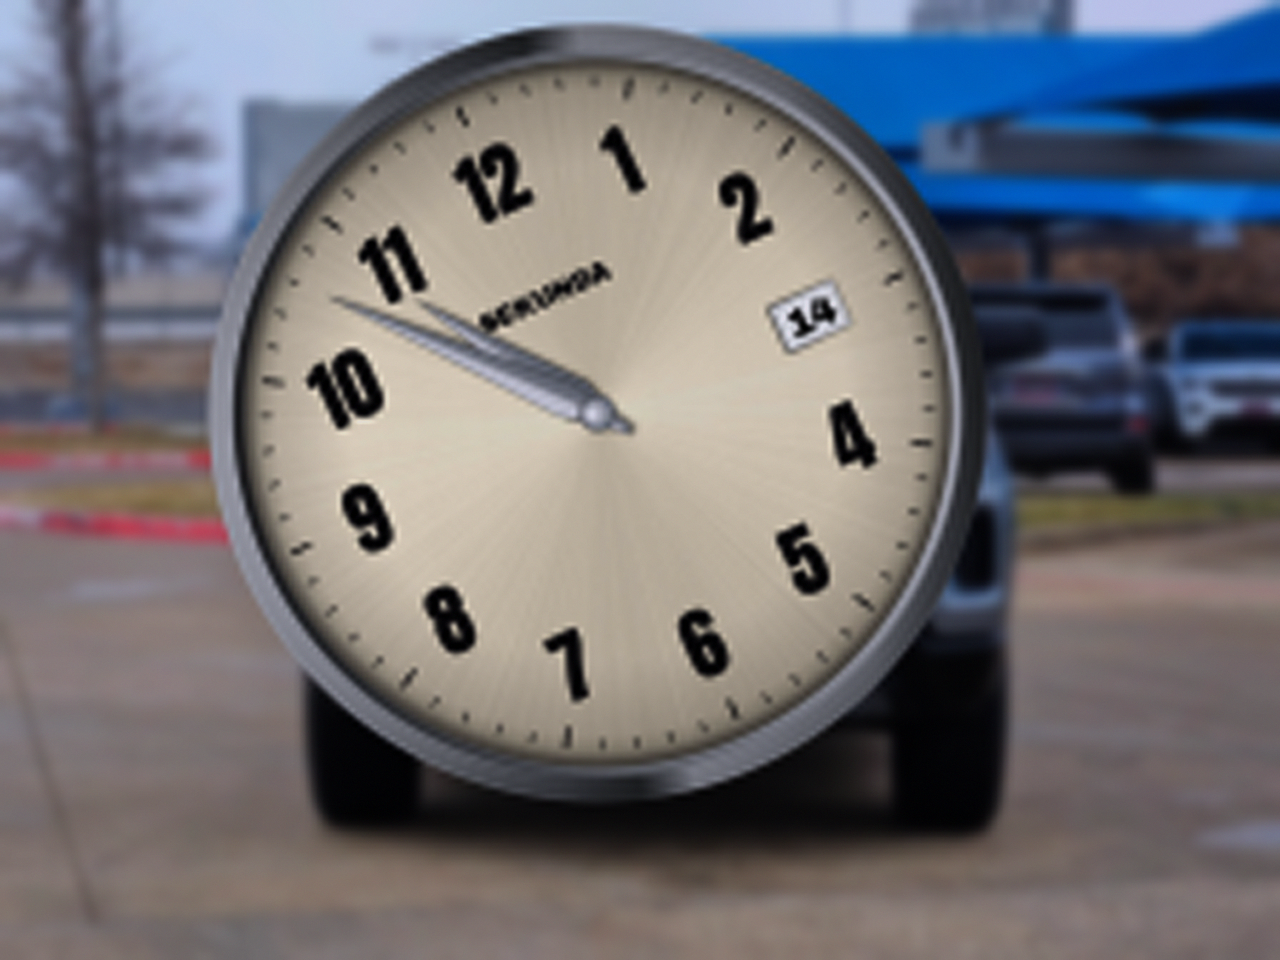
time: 10:53
